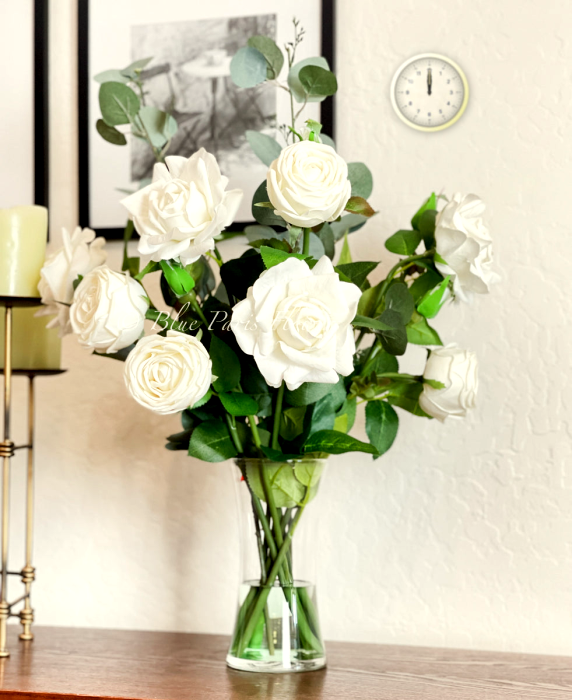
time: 12:00
